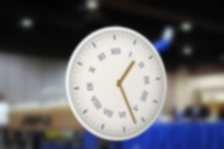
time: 1:27
